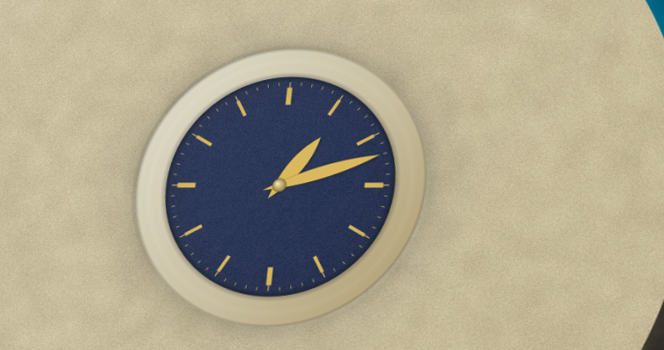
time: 1:12
